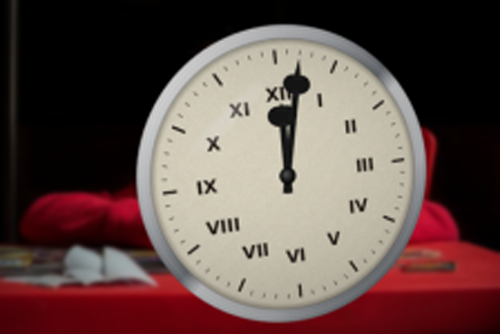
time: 12:02
